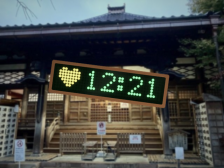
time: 12:21
